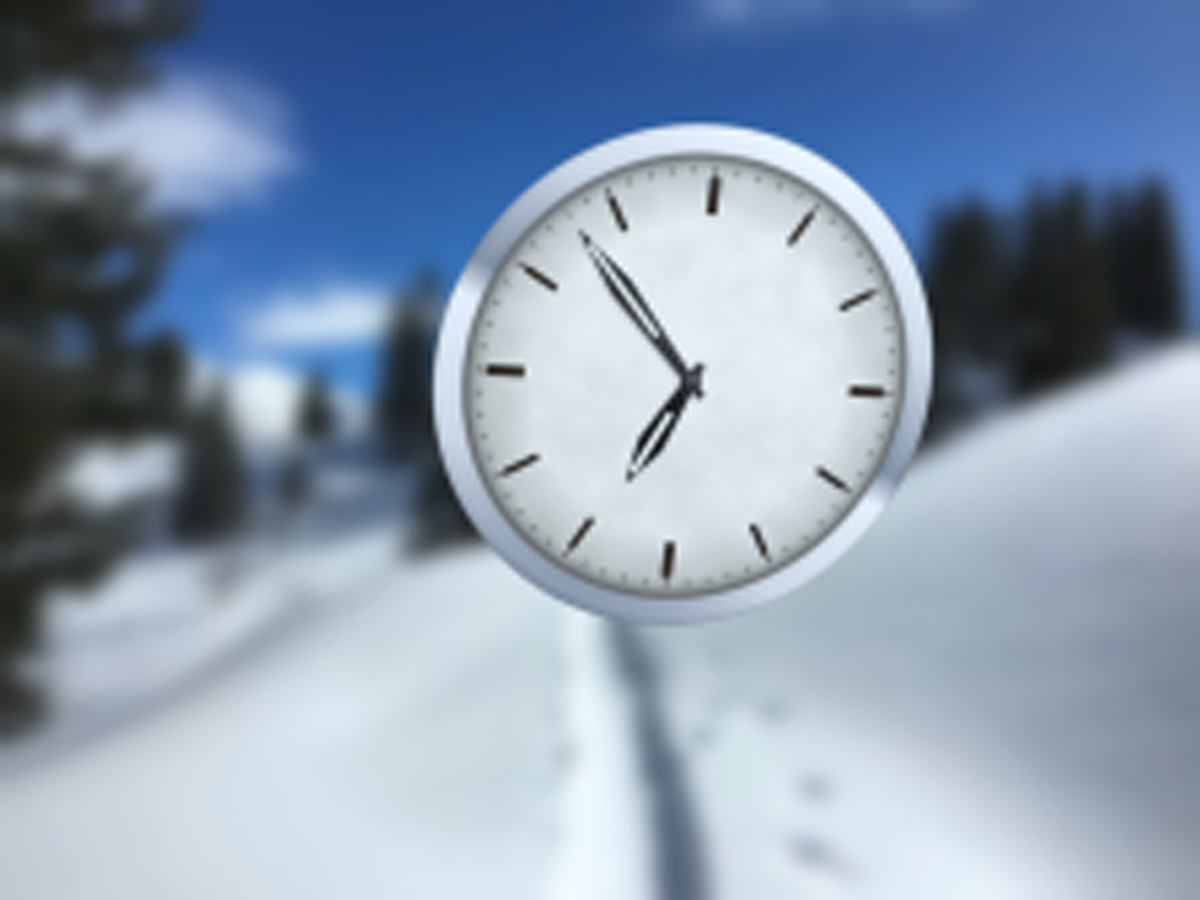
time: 6:53
